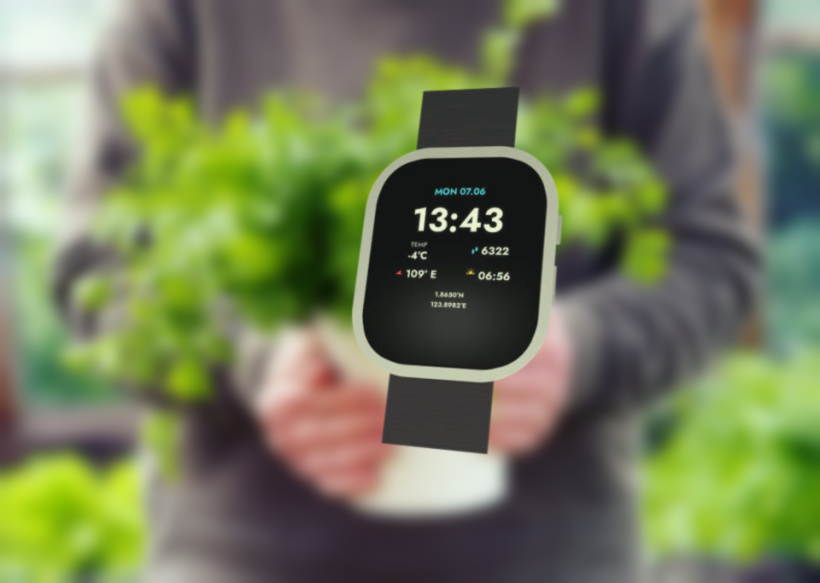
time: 13:43
